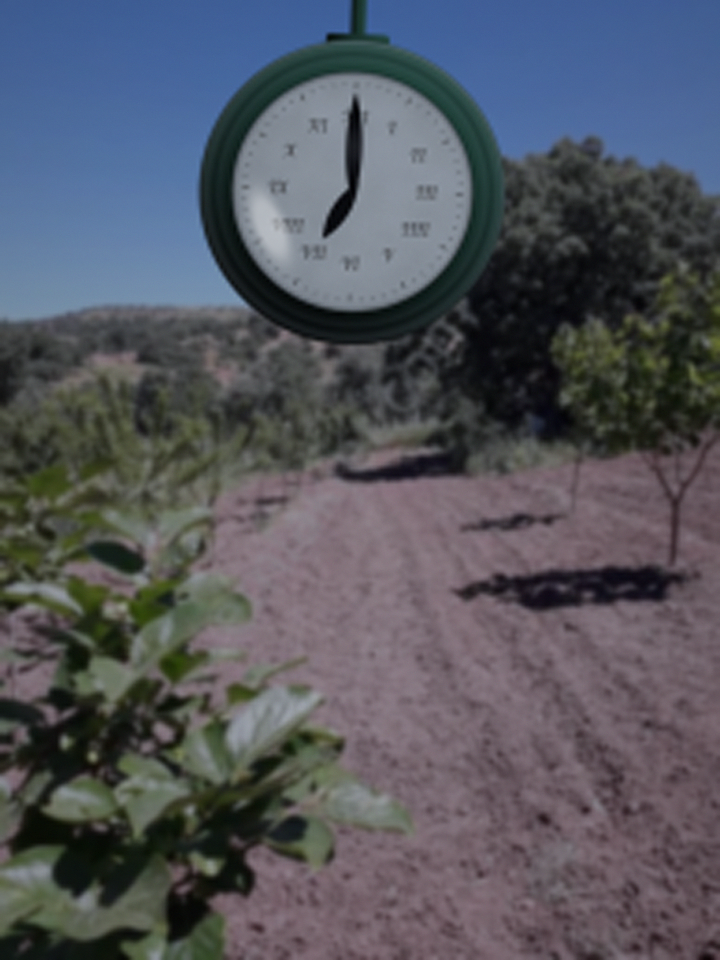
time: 7:00
